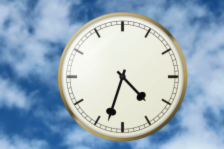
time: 4:33
